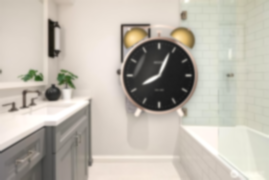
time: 8:04
